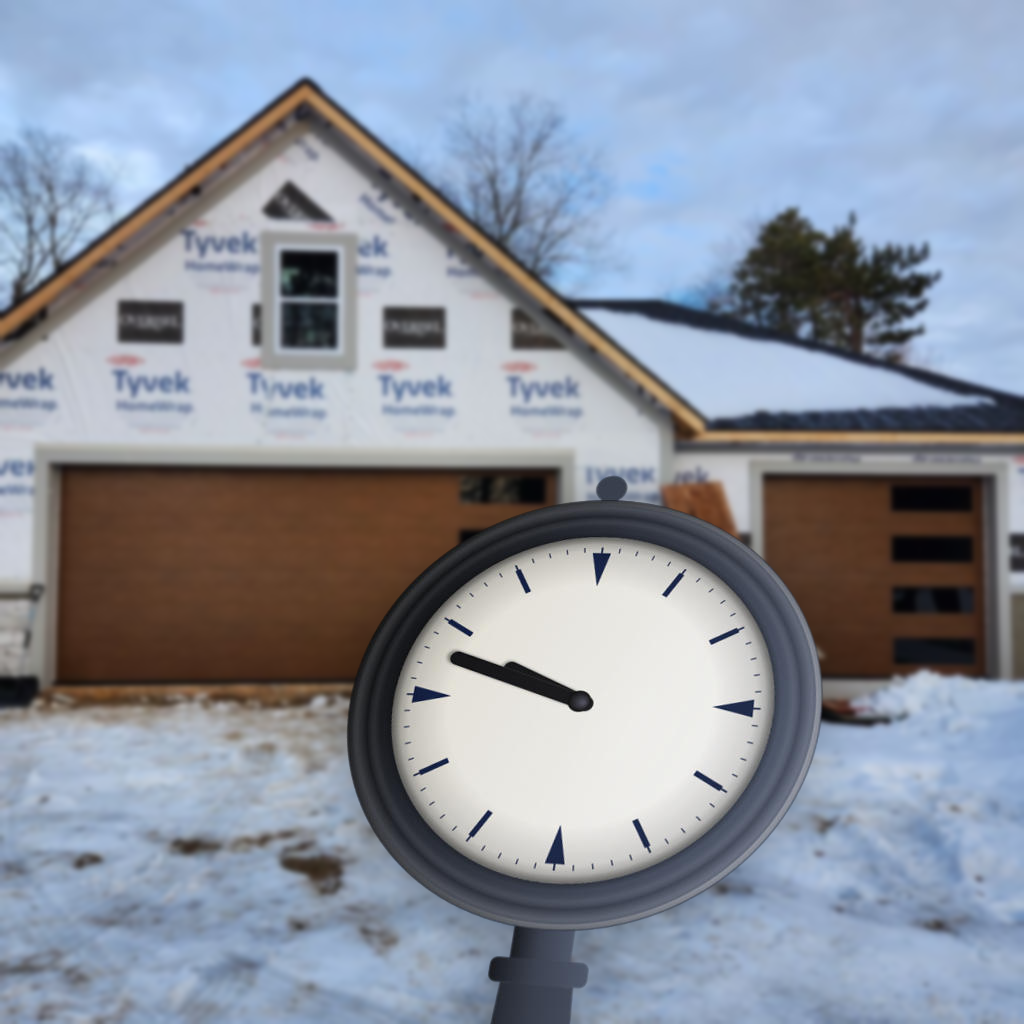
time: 9:48
